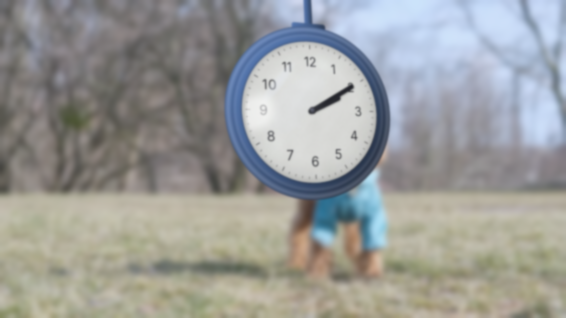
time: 2:10
